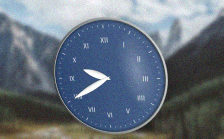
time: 9:40
